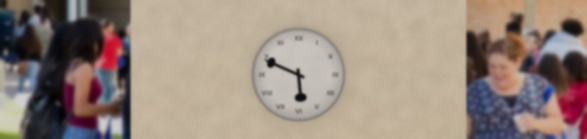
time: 5:49
